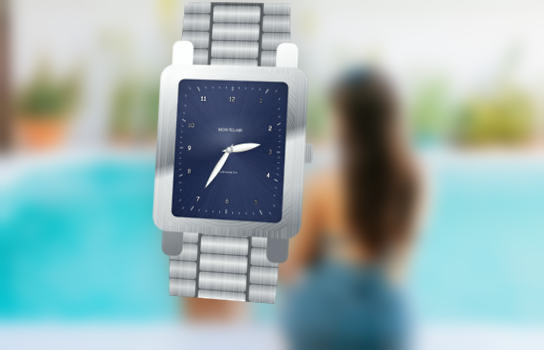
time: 2:35
